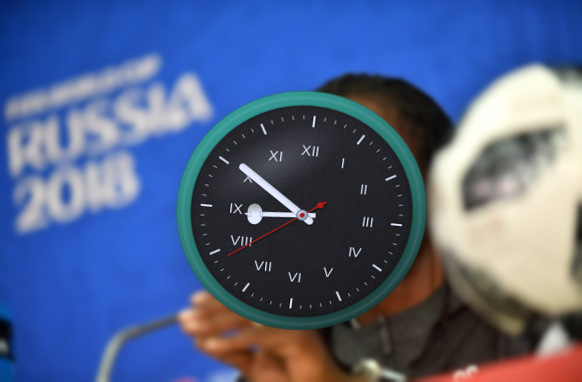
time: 8:50:39
